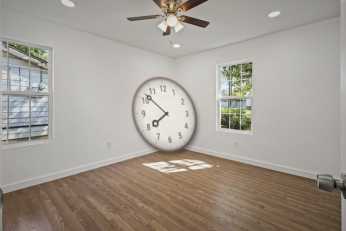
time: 7:52
